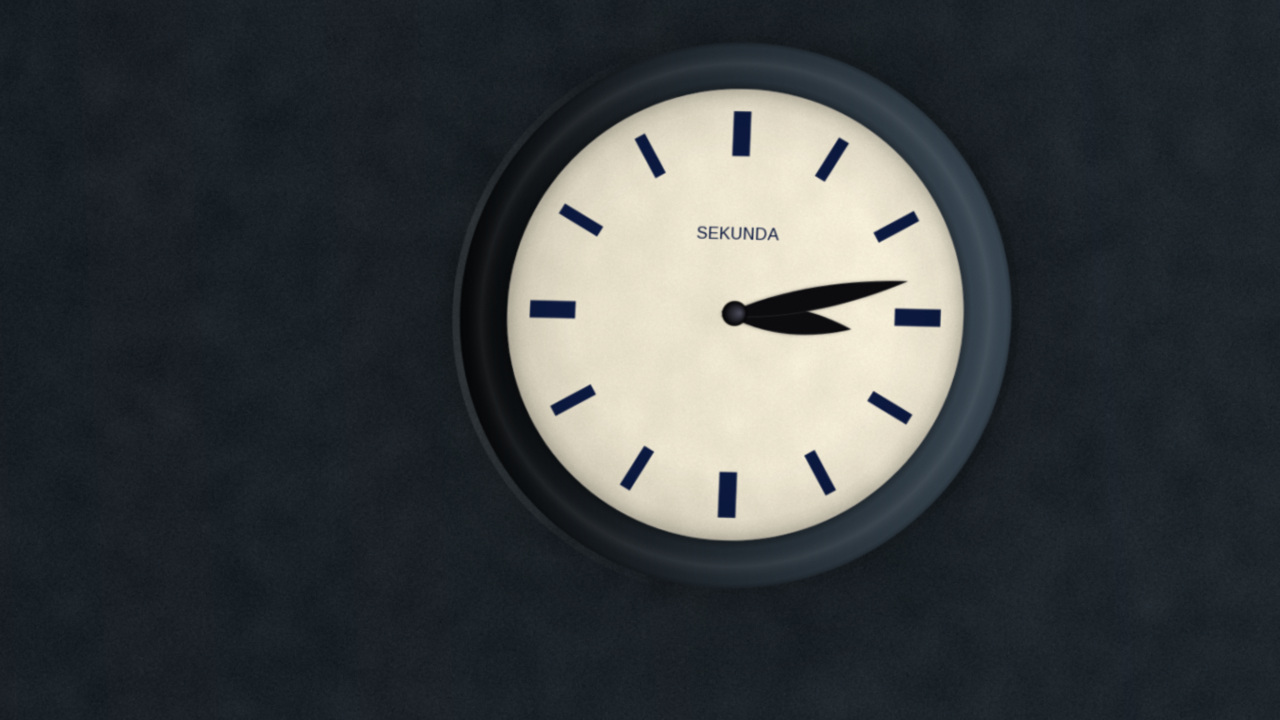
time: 3:13
